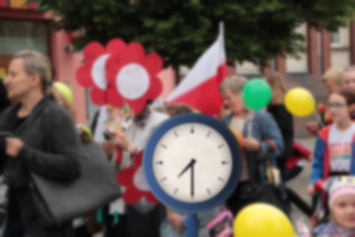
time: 7:30
